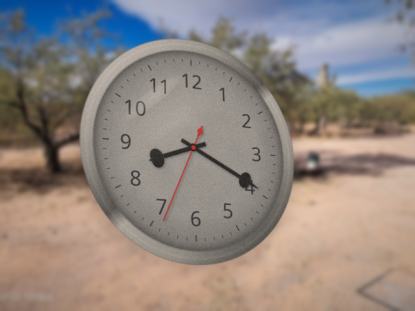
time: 8:19:34
